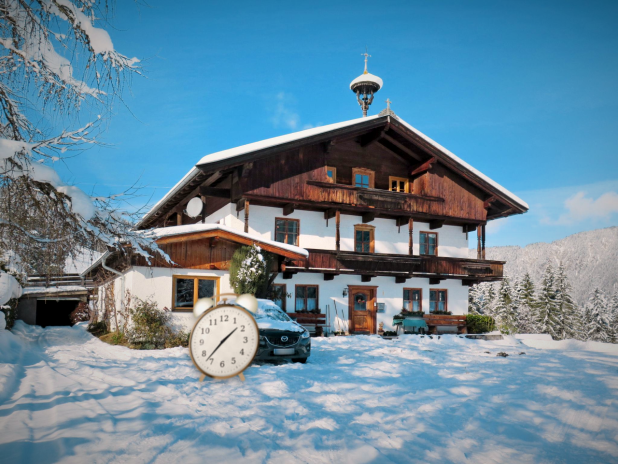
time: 1:37
